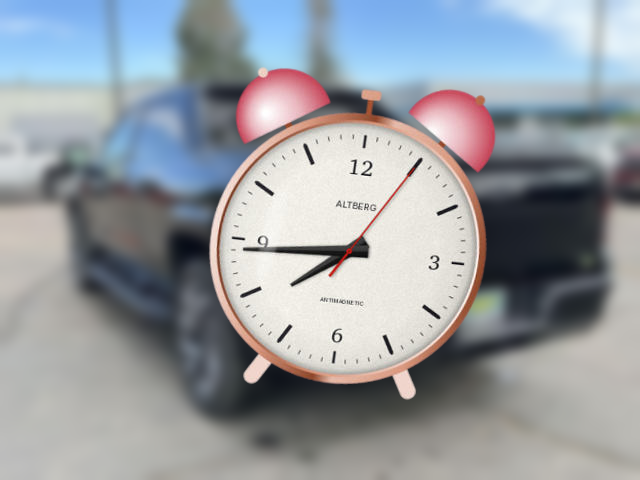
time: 7:44:05
